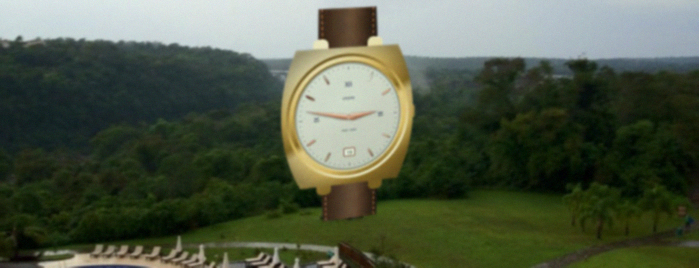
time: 2:47
